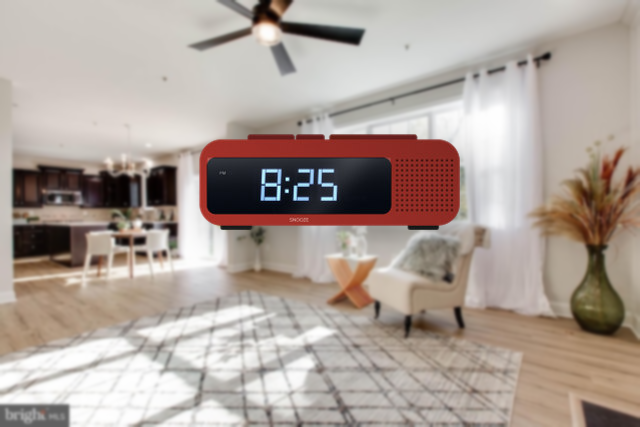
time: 8:25
